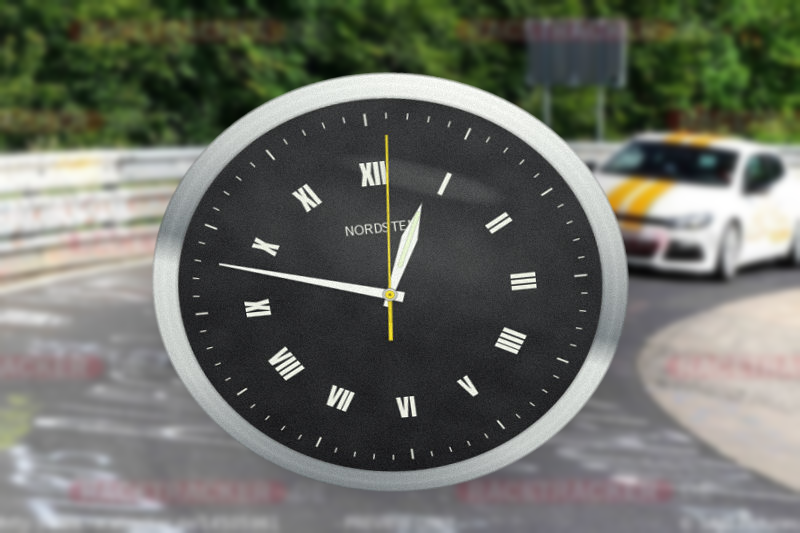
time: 12:48:01
